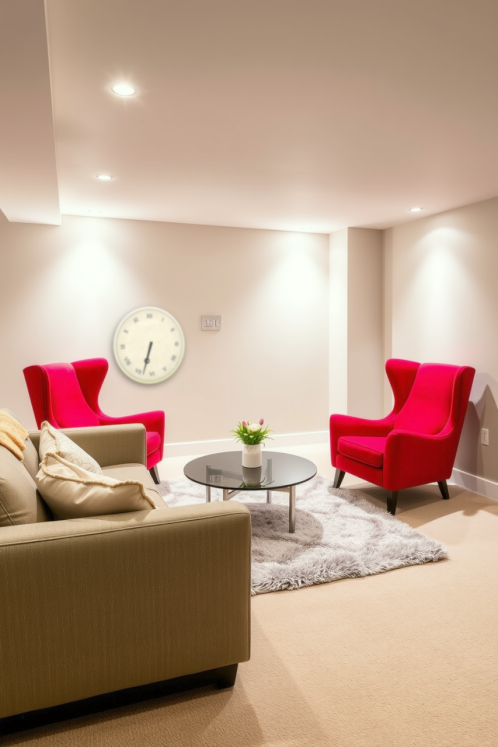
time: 6:33
